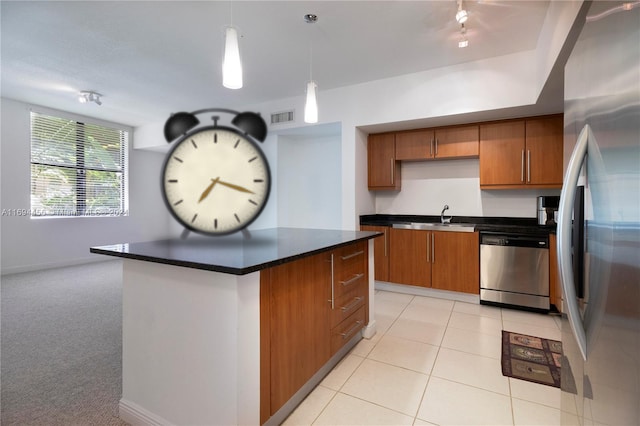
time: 7:18
